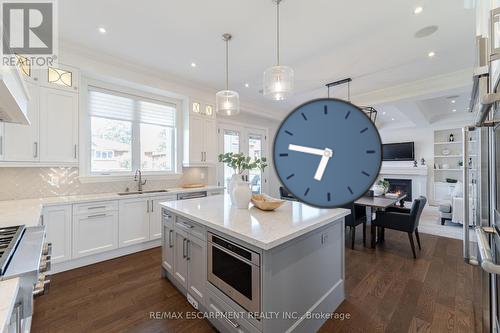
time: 6:47
